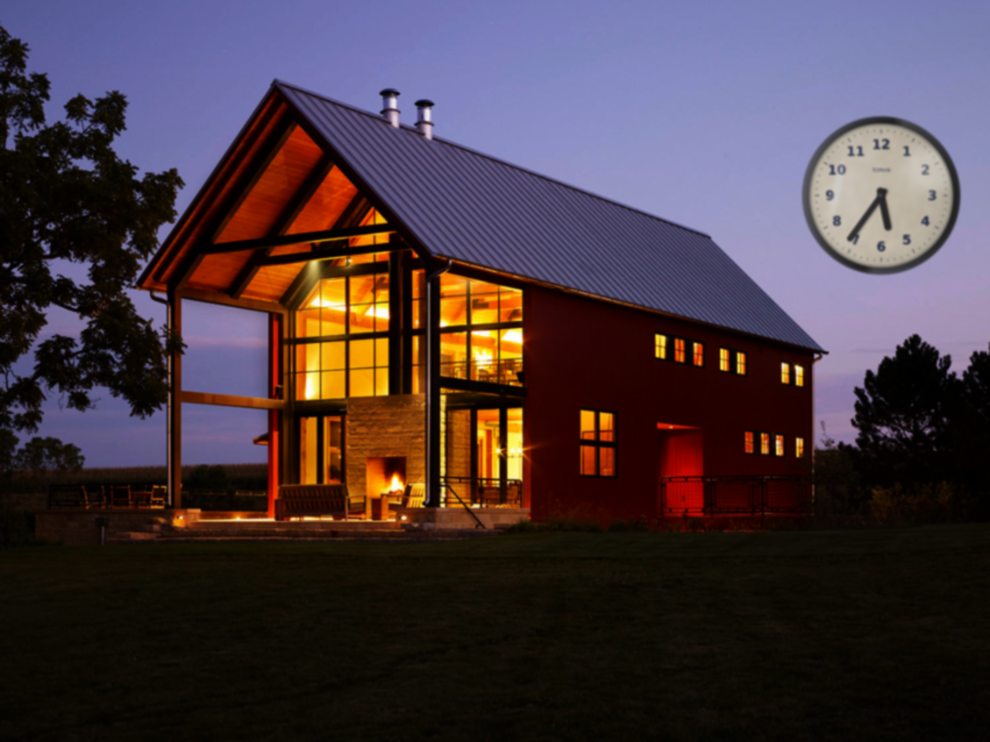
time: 5:36
